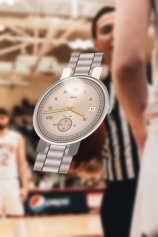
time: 3:43
